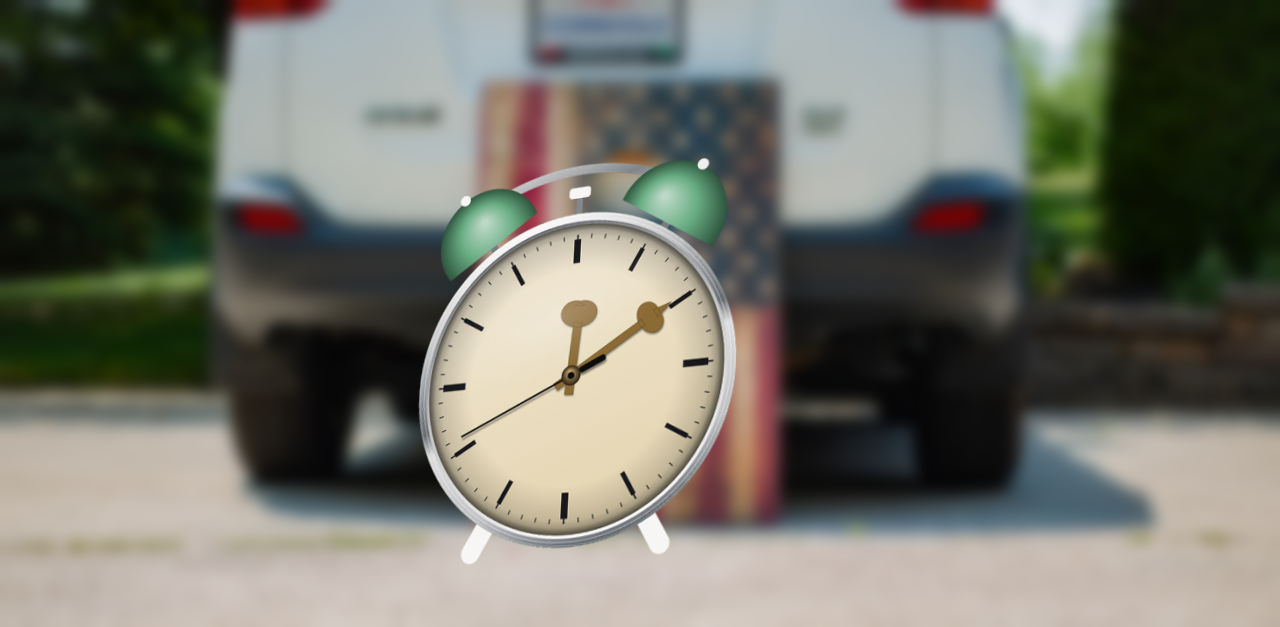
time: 12:09:41
